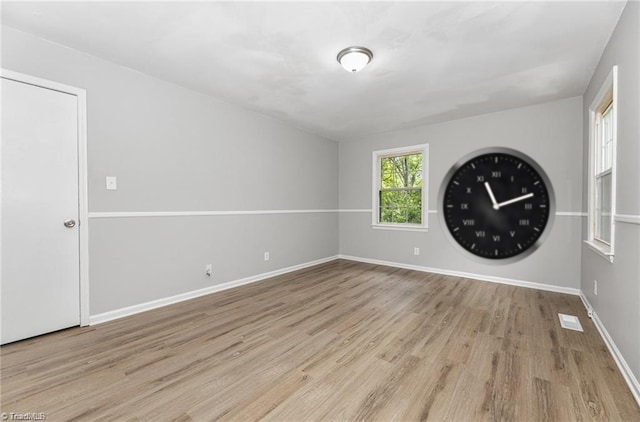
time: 11:12
